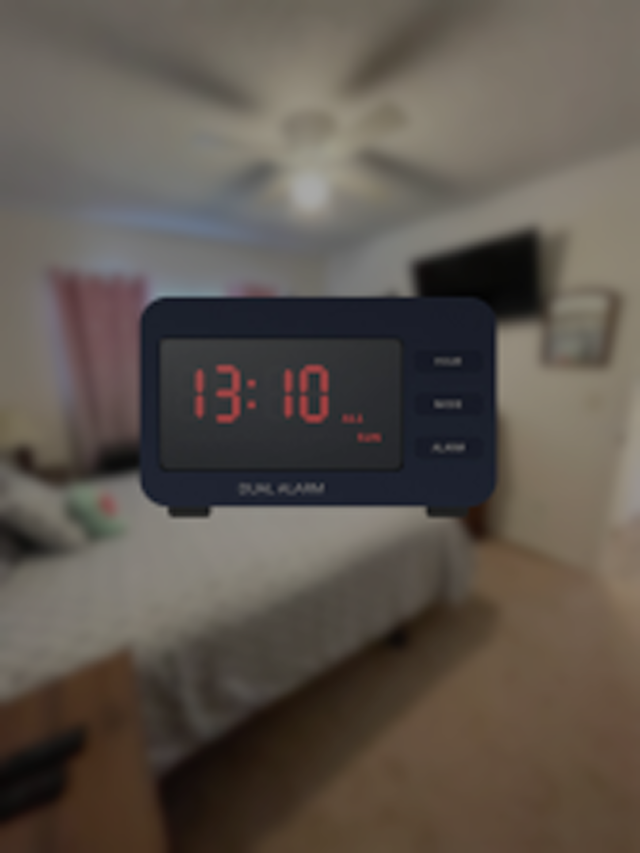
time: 13:10
